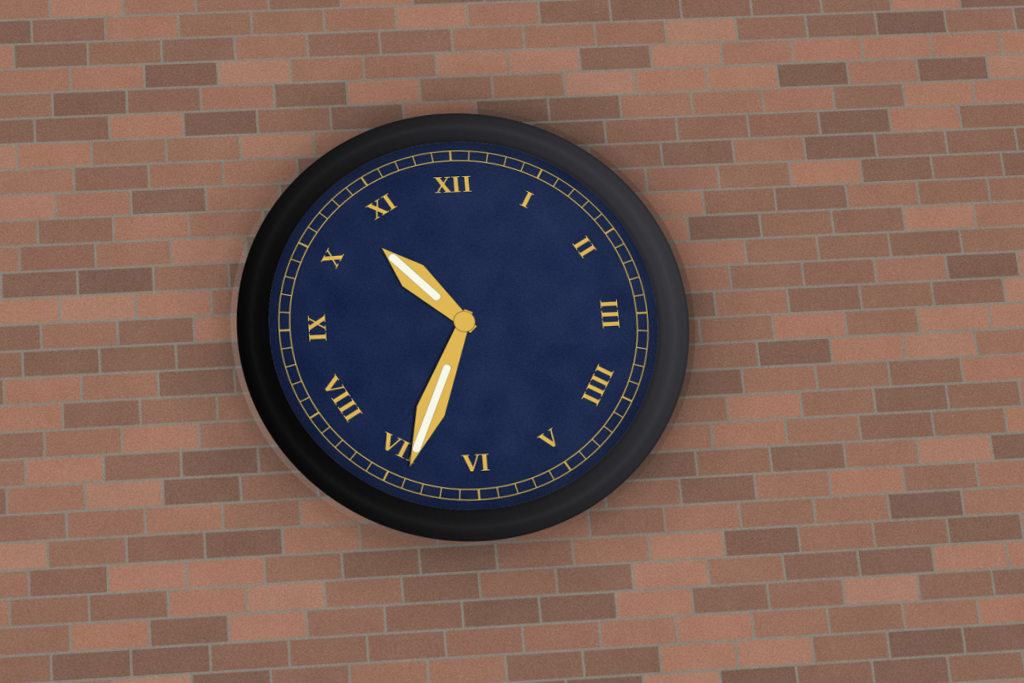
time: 10:34
